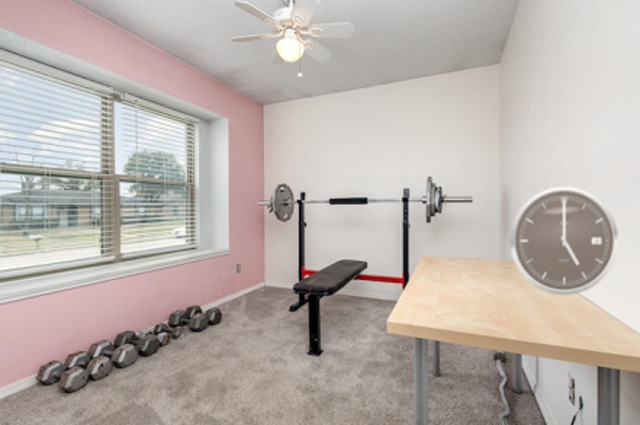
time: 5:00
